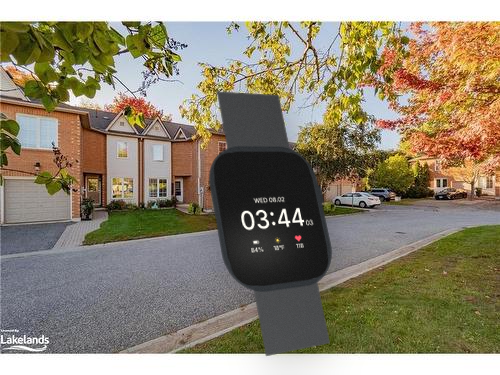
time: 3:44
